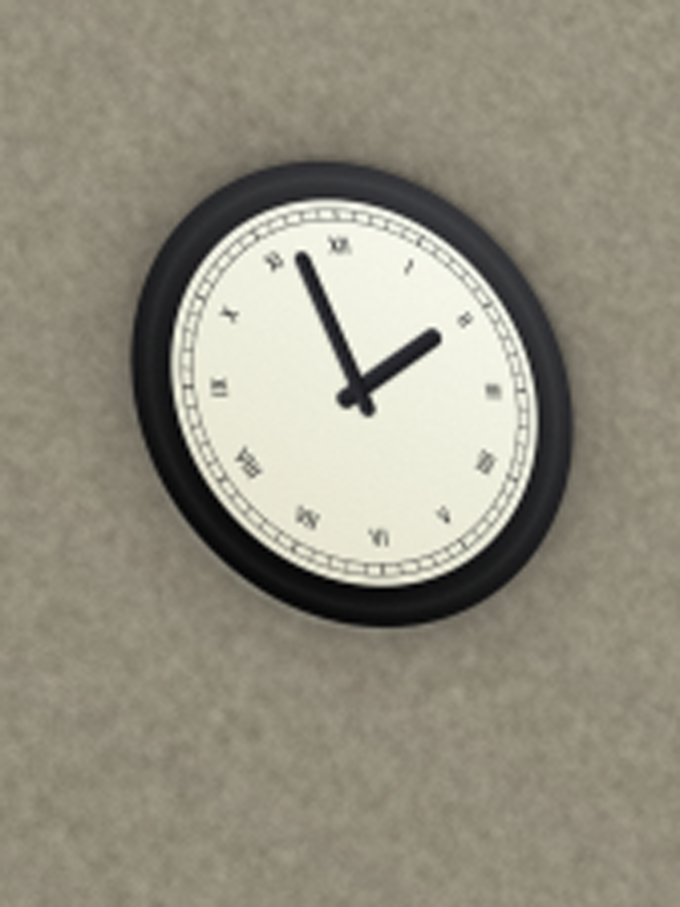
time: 1:57
